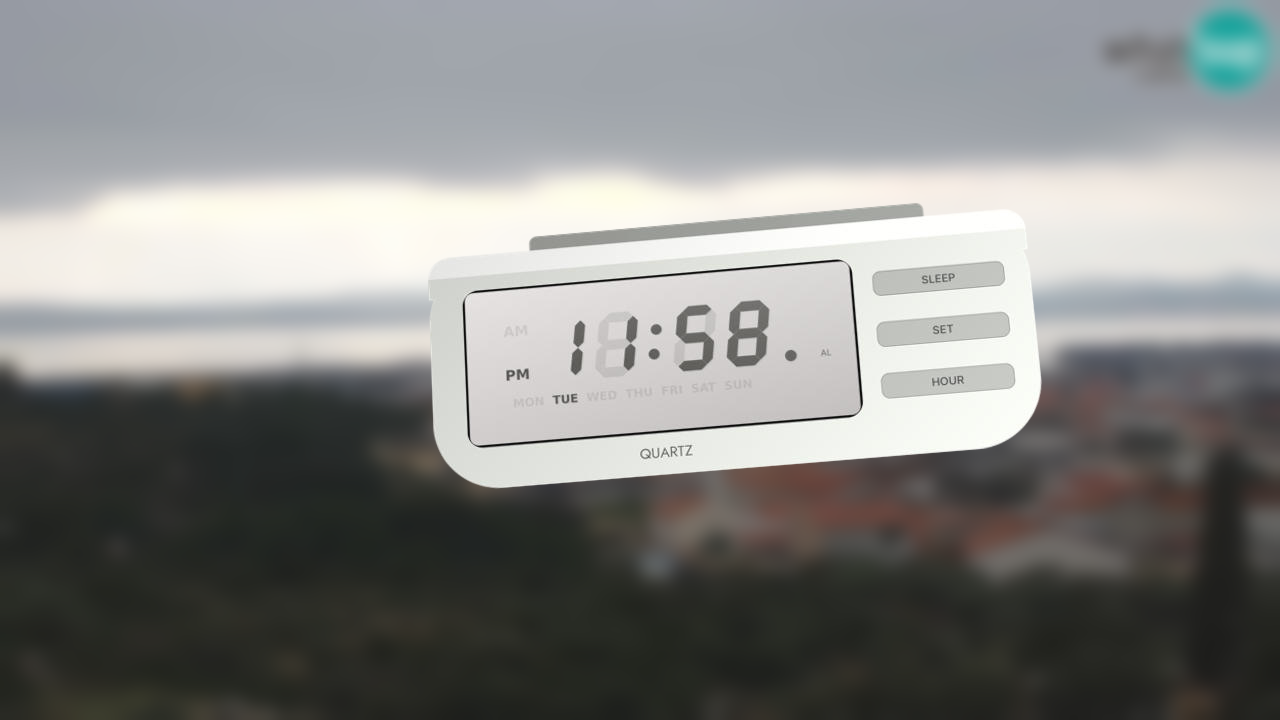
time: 11:58
